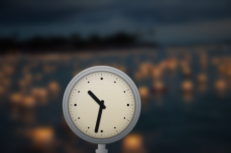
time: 10:32
